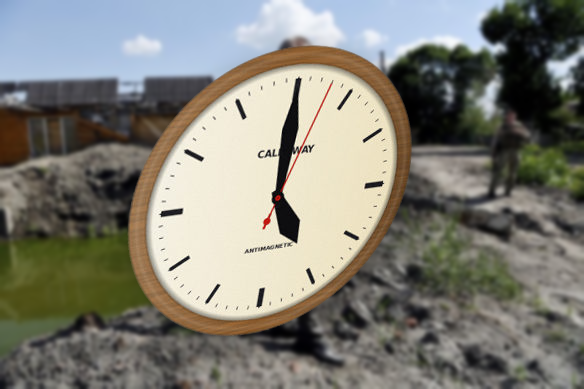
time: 5:00:03
